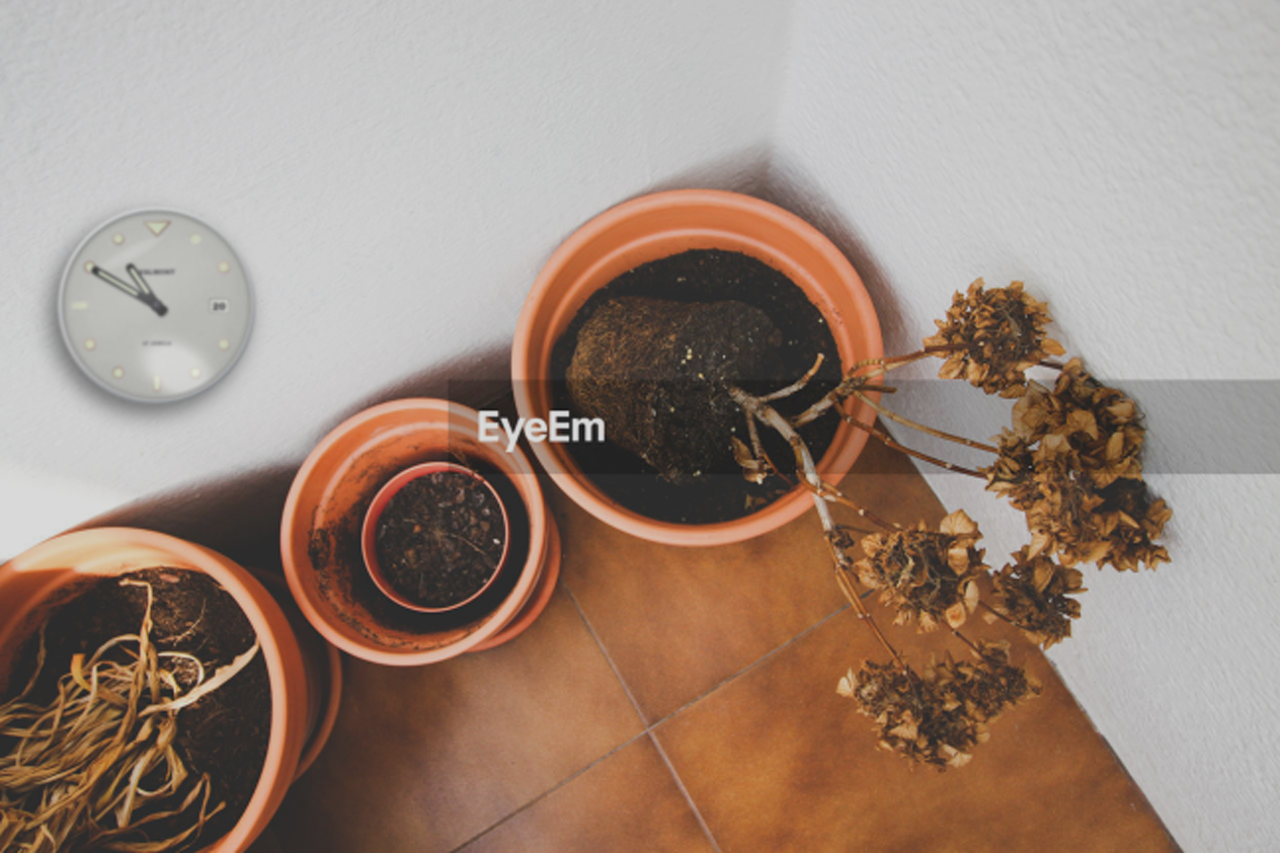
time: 10:50
